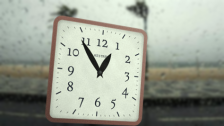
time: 12:54
